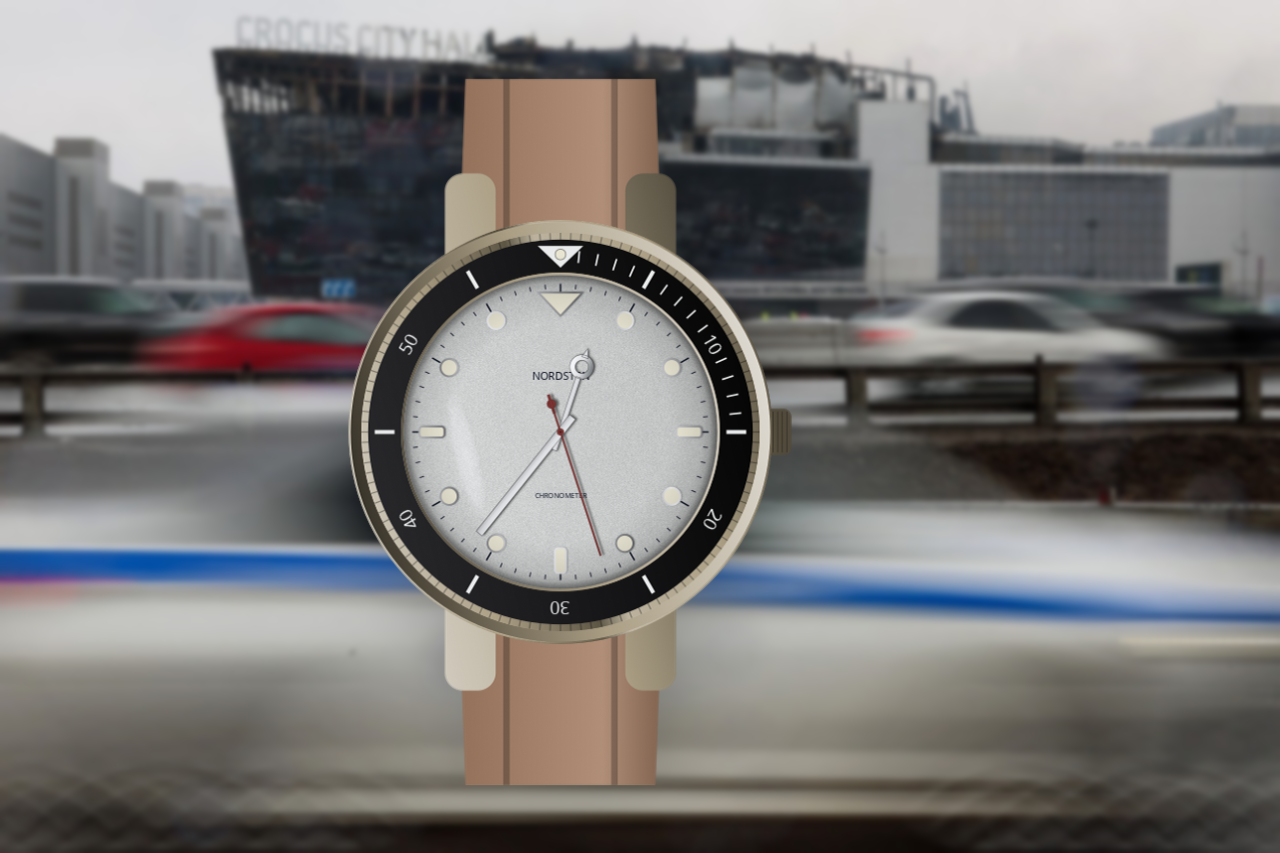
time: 12:36:27
